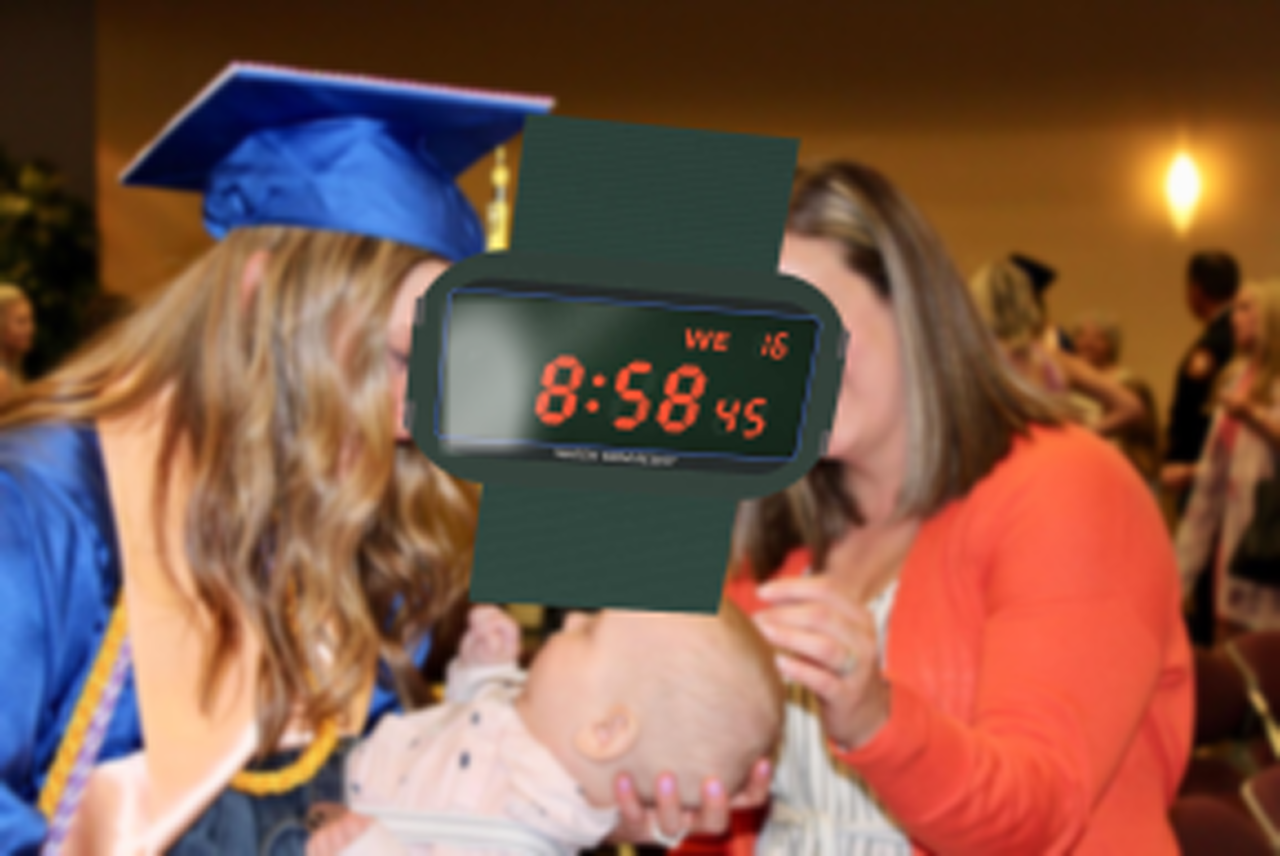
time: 8:58:45
